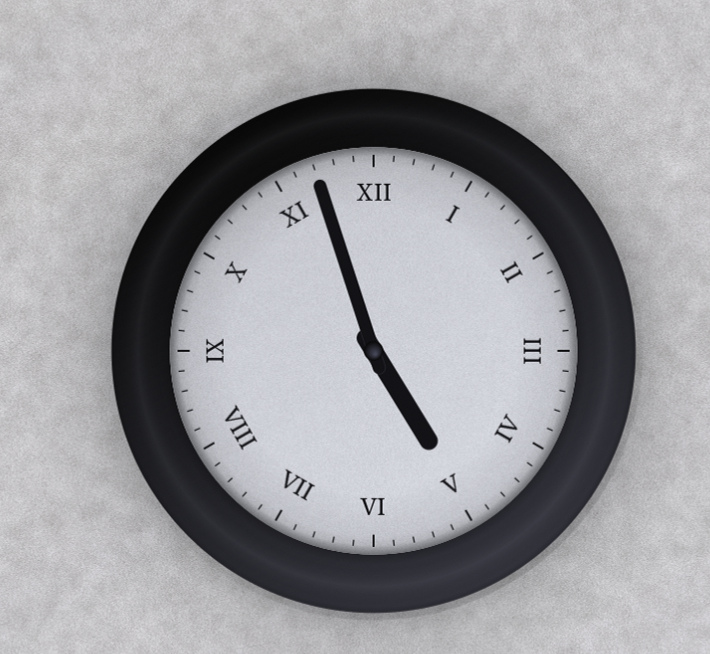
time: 4:57
